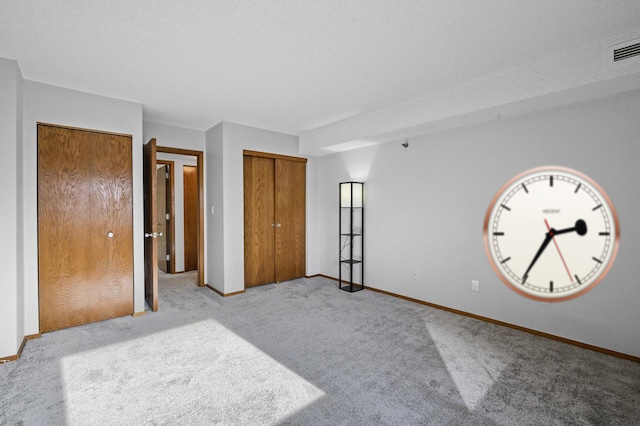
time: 2:35:26
